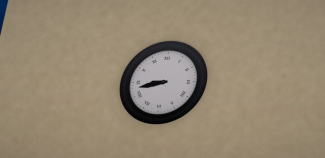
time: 8:43
